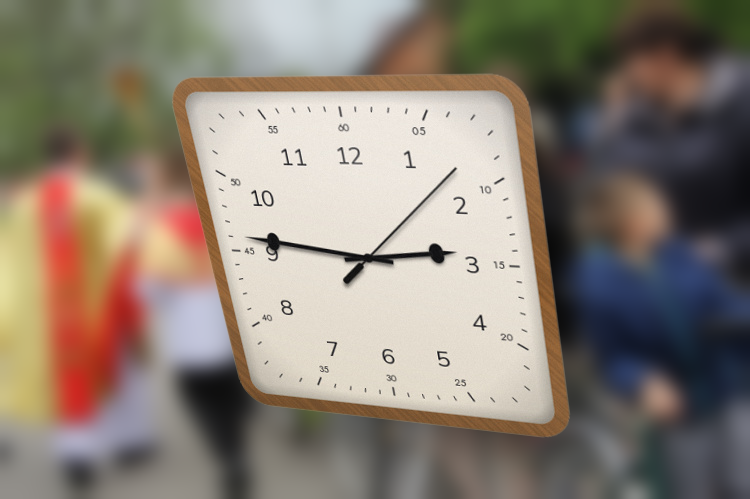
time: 2:46:08
